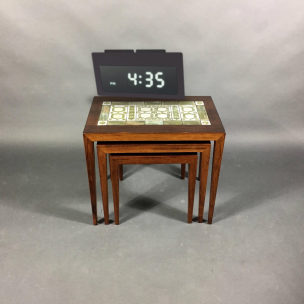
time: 4:35
